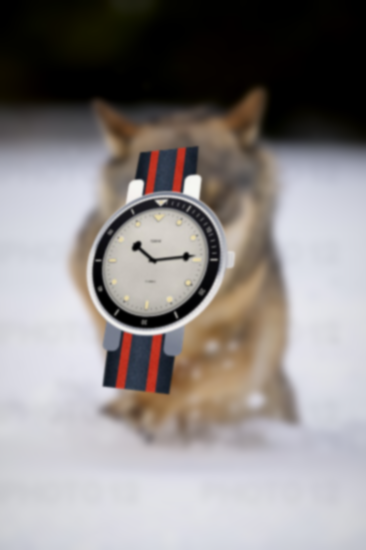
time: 10:14
